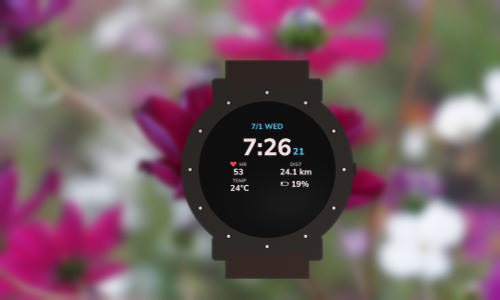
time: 7:26:21
